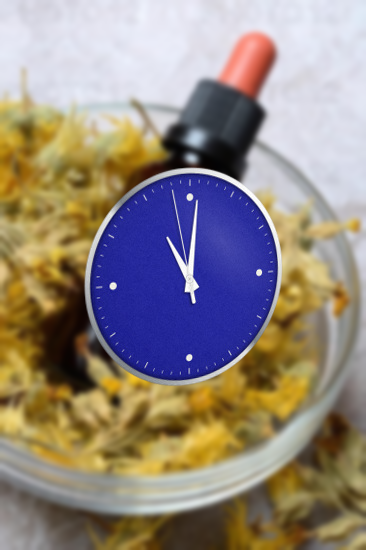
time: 11:00:58
